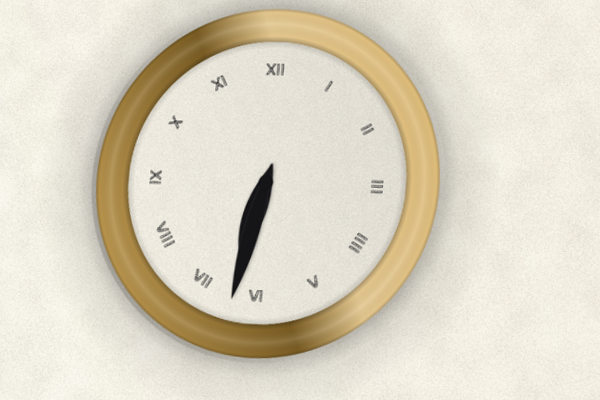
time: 6:32
